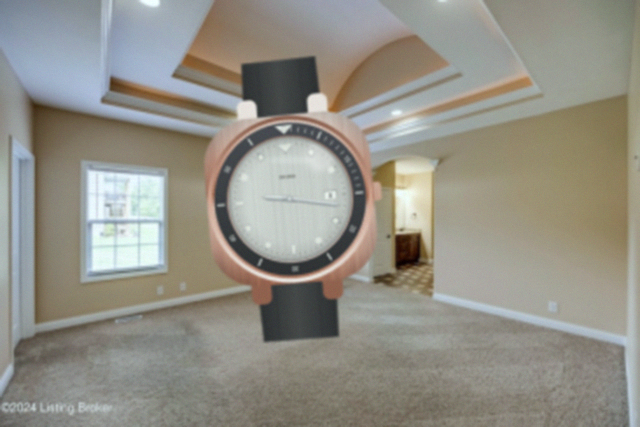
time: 9:17
